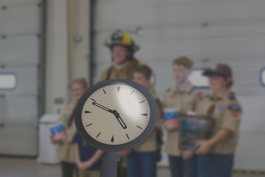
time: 4:49
